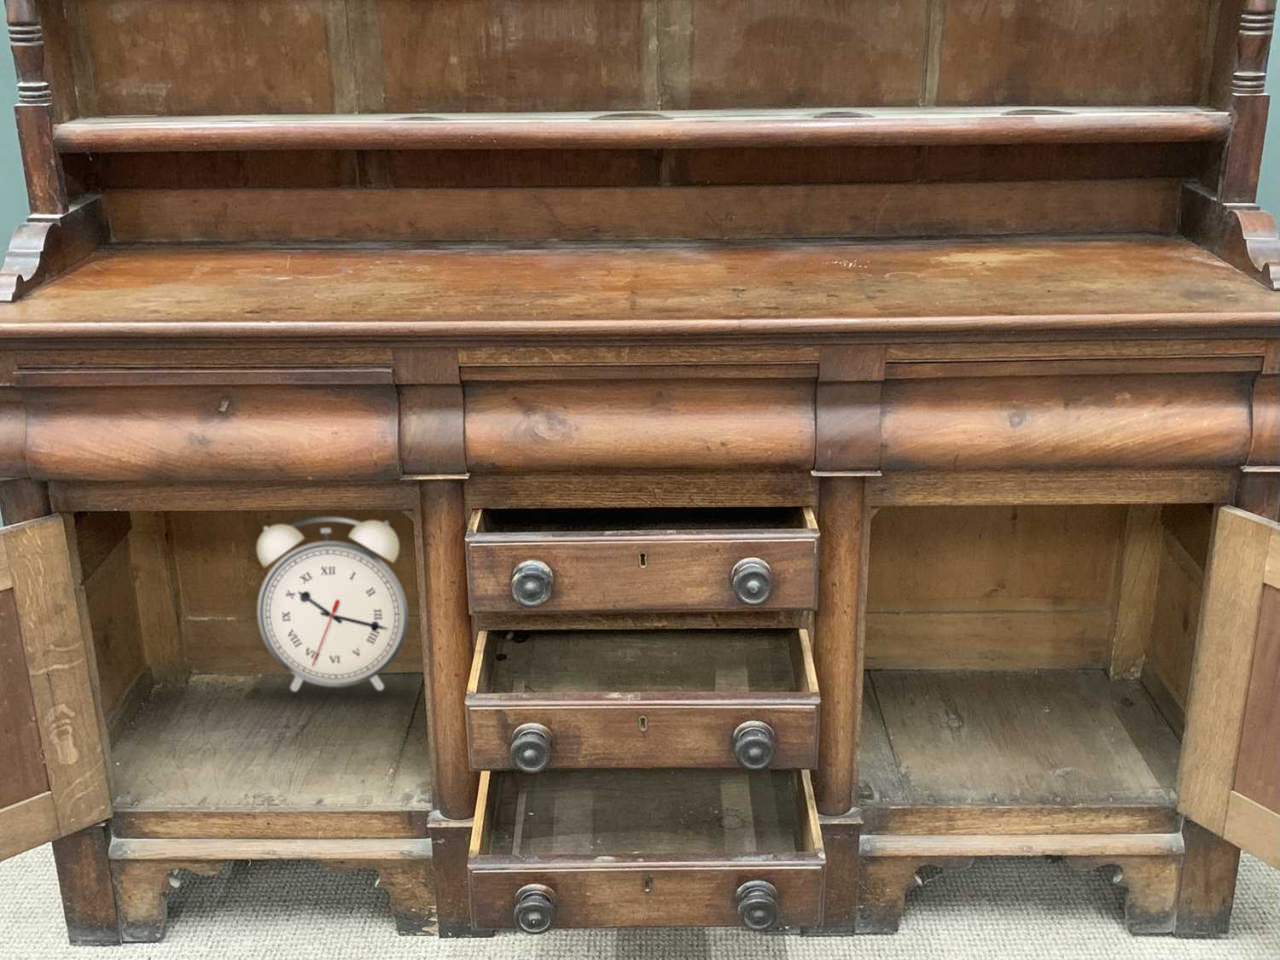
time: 10:17:34
